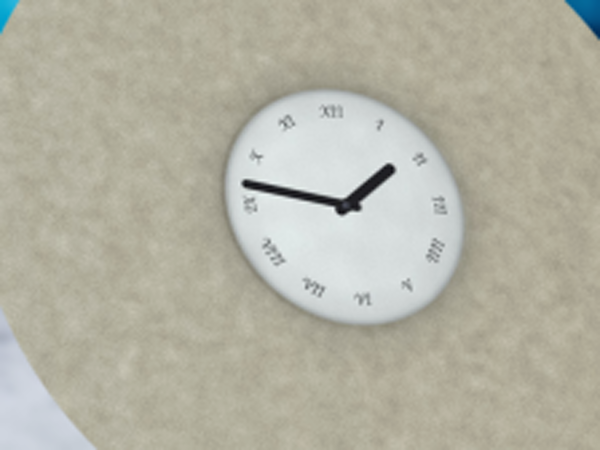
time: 1:47
